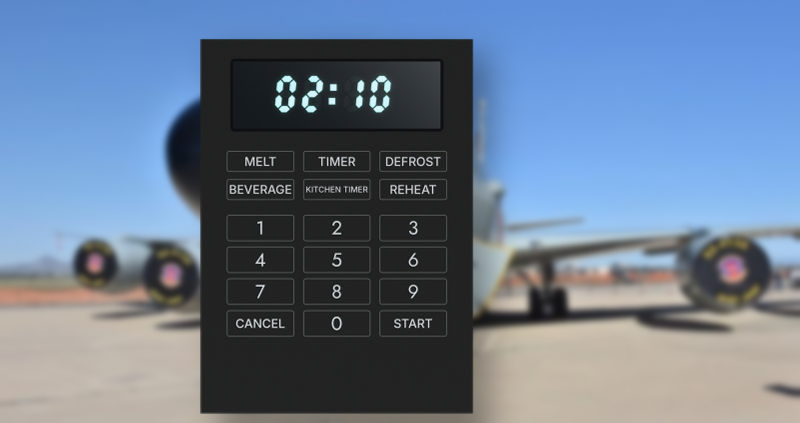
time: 2:10
